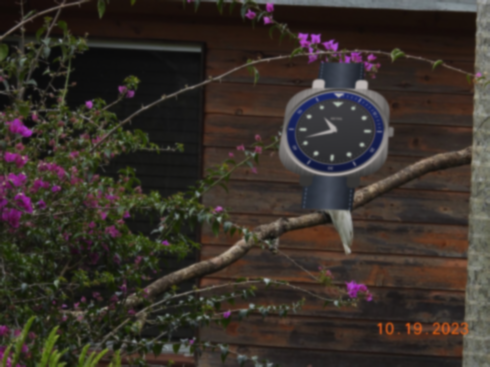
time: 10:42
